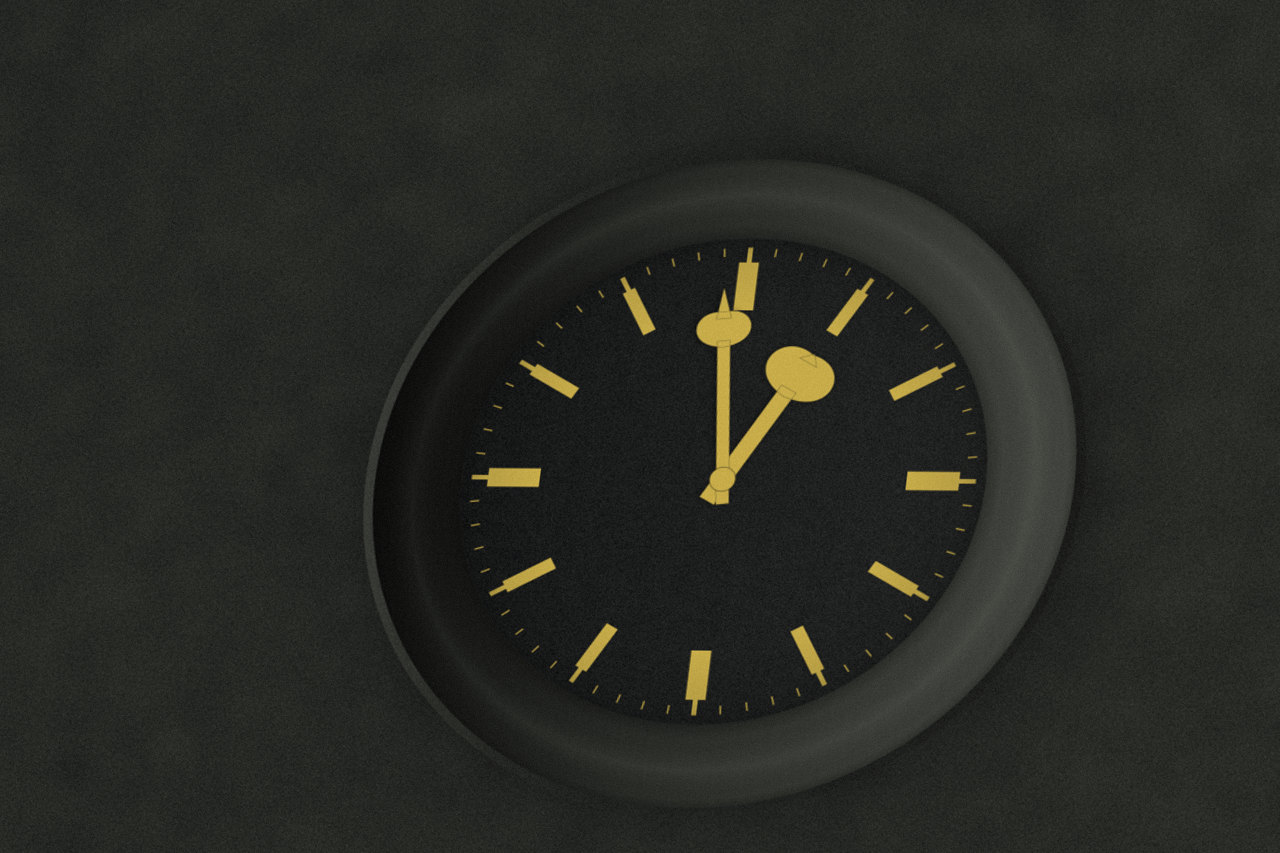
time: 12:59
